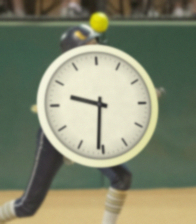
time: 9:31
